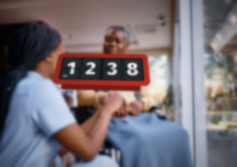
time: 12:38
